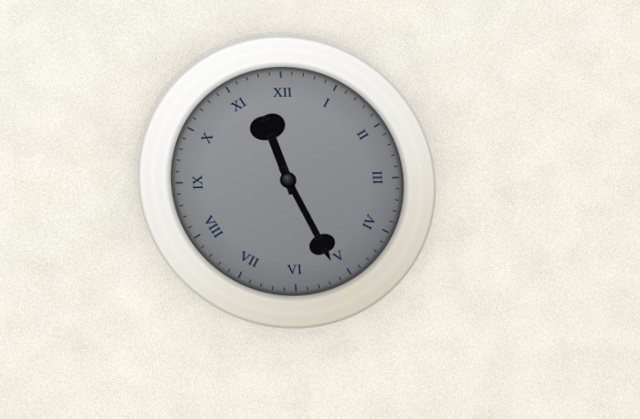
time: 11:26
